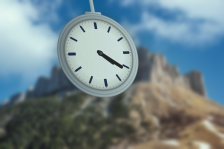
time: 4:21
